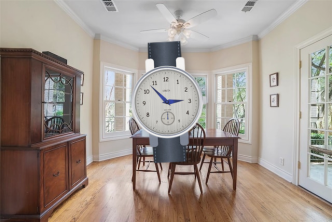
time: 2:53
